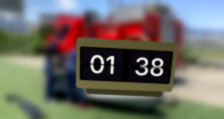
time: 1:38
